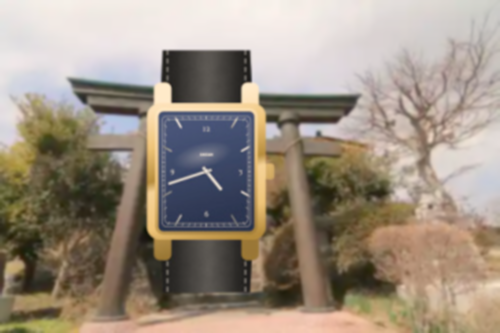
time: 4:42
